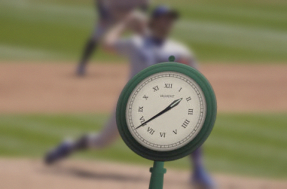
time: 1:39
